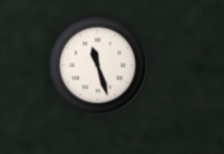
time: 11:27
